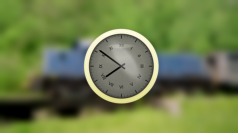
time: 7:51
